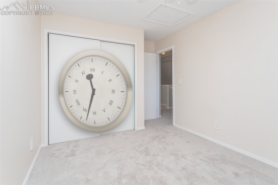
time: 11:33
